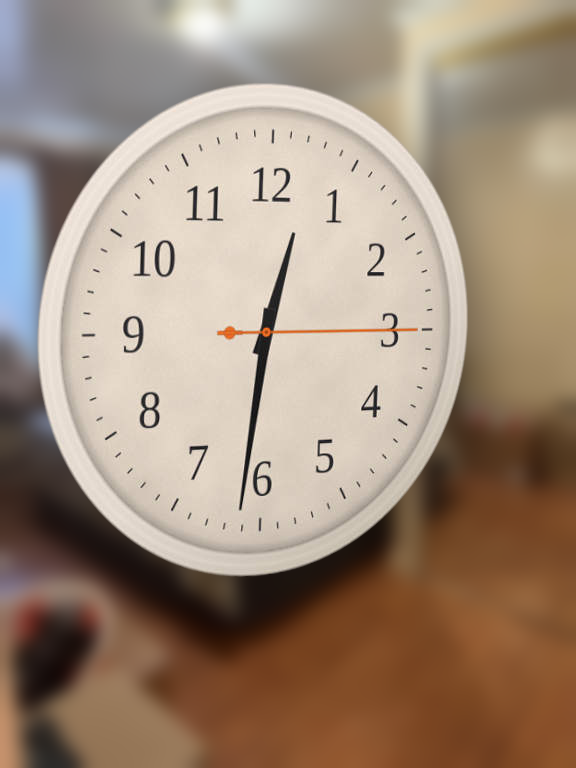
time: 12:31:15
